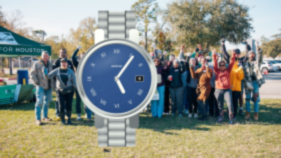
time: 5:06
